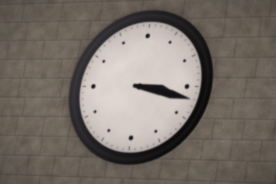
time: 3:17
